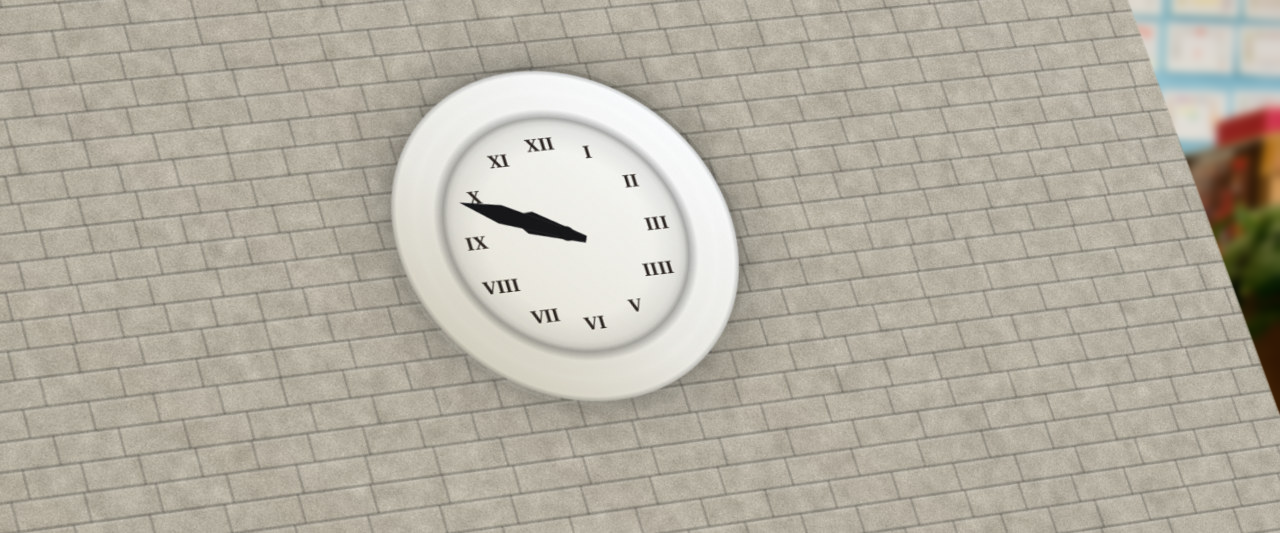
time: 9:49
